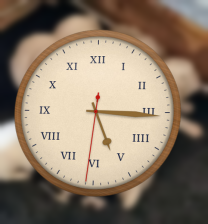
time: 5:15:31
